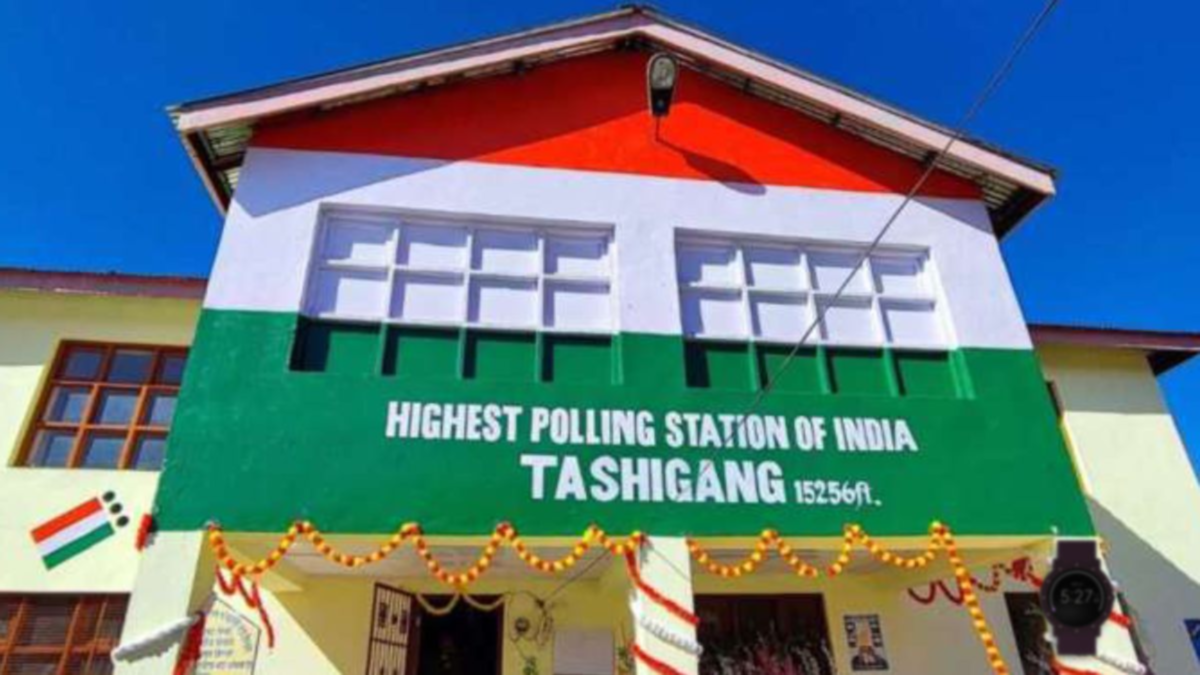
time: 5:27
